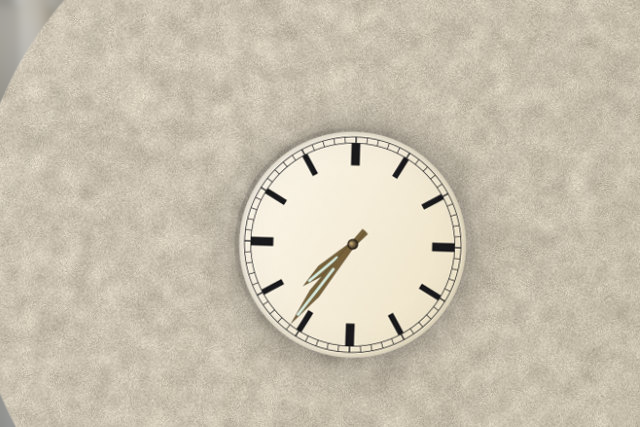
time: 7:36
